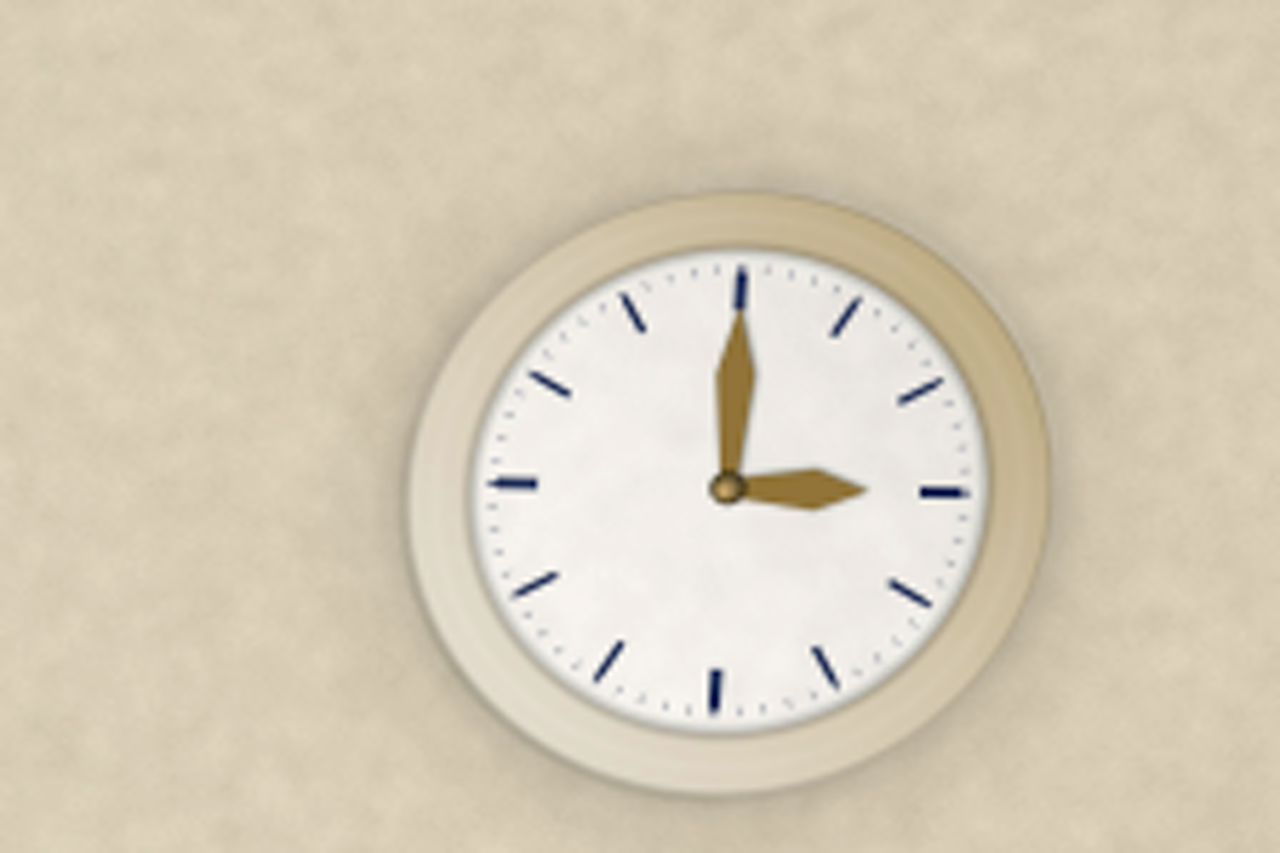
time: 3:00
